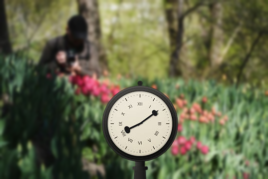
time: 8:09
